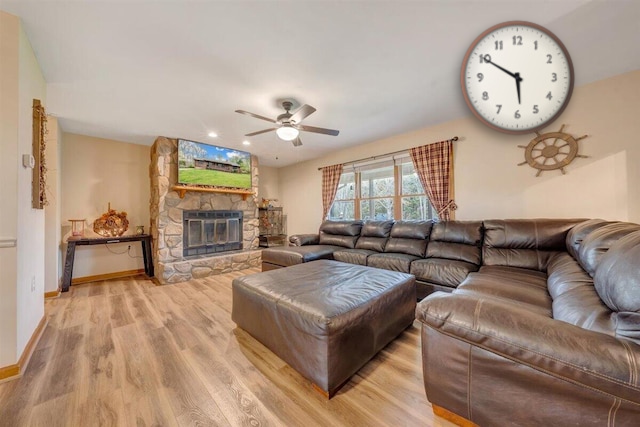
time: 5:50
